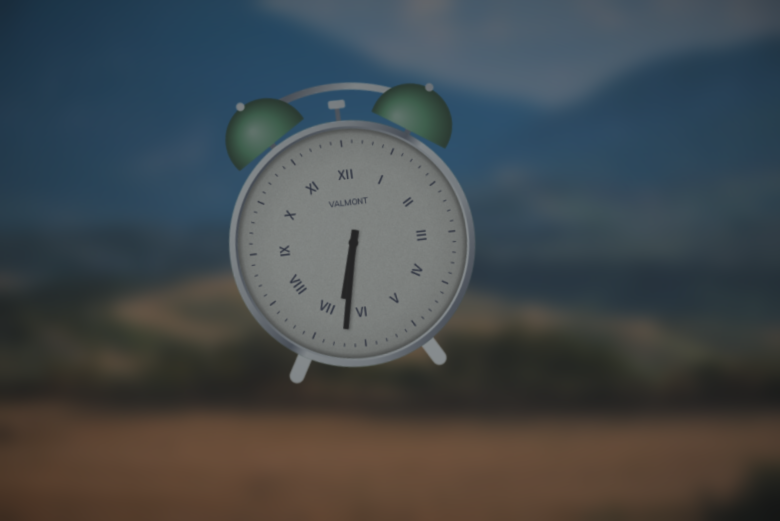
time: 6:32
